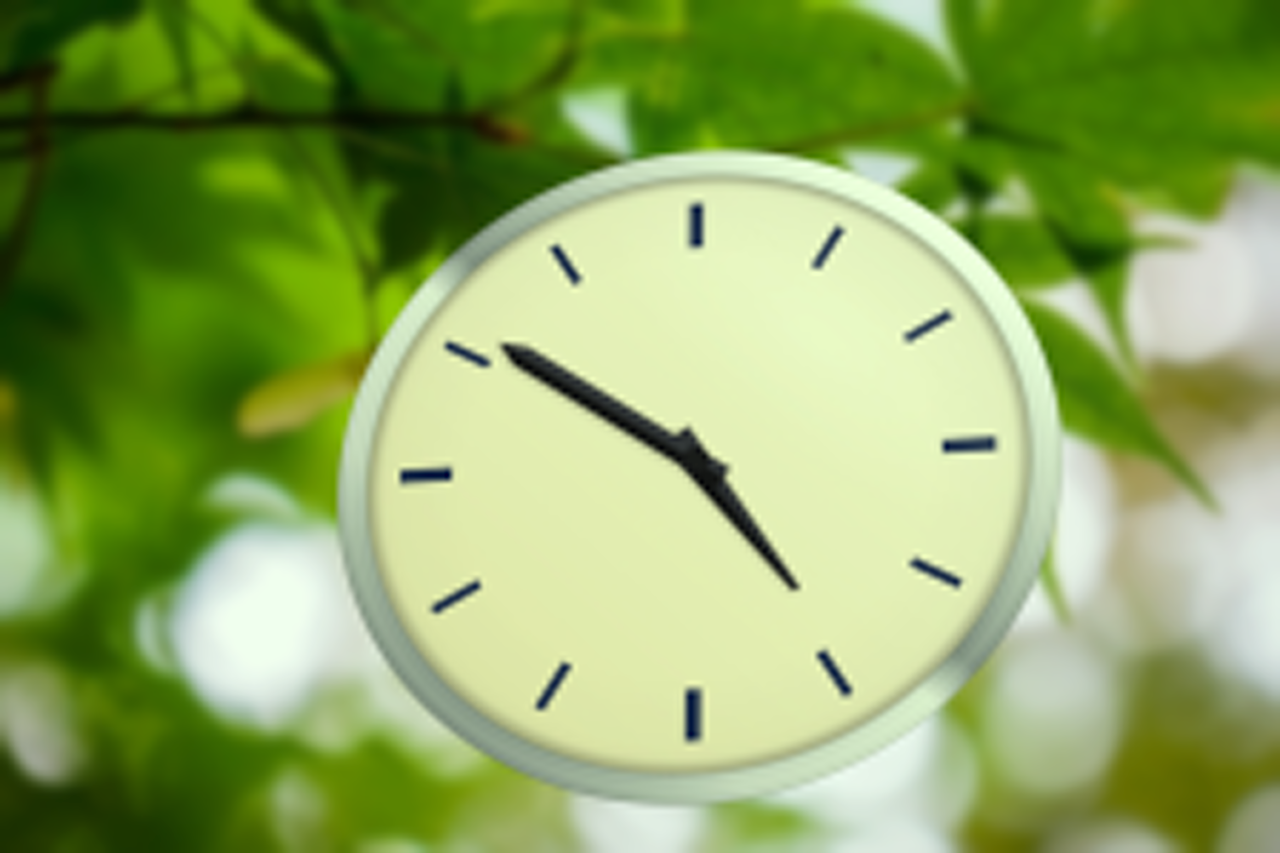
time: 4:51
